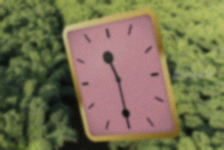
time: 11:30
